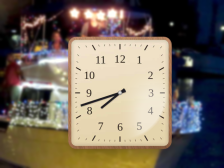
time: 7:42
